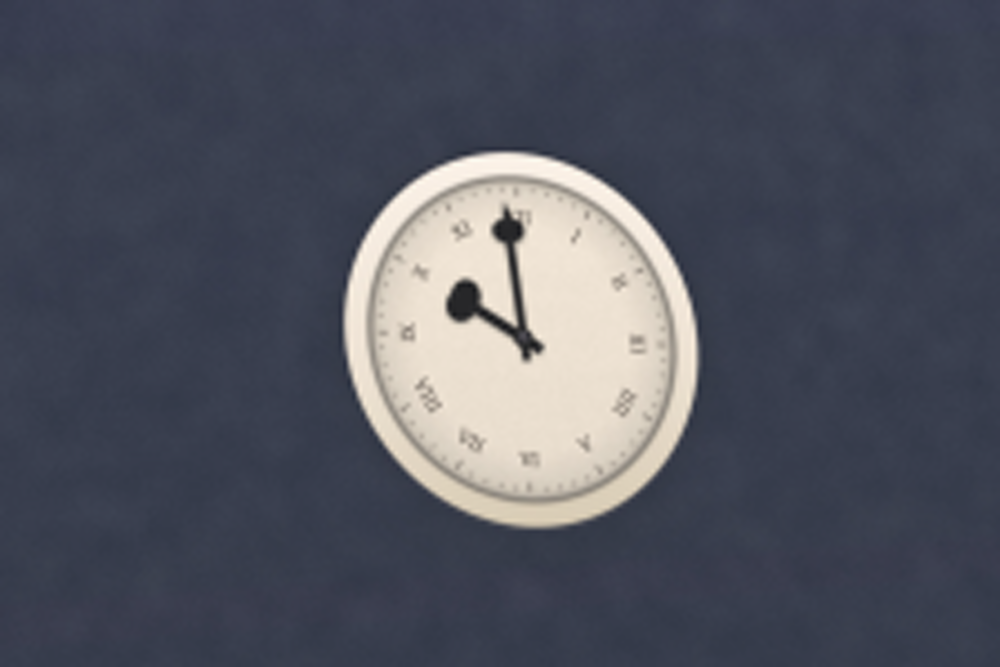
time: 9:59
